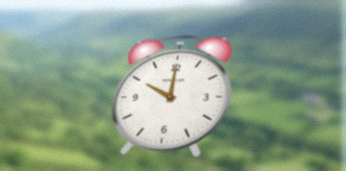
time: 10:00
